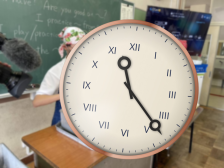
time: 11:23
